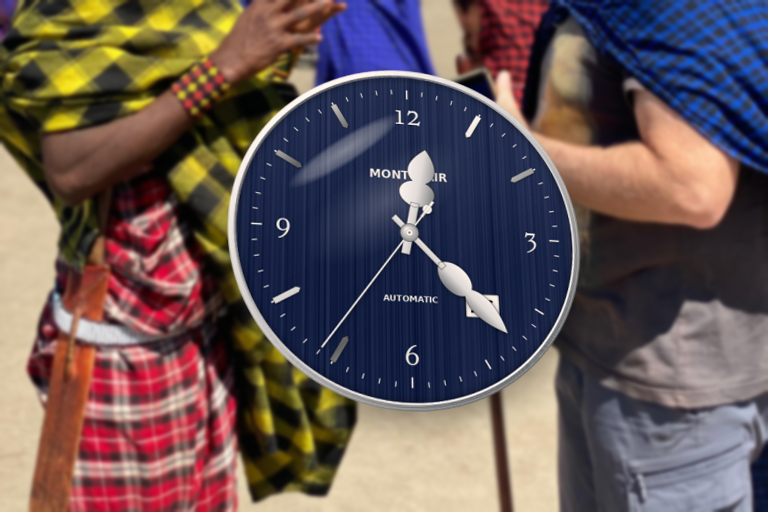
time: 12:22:36
